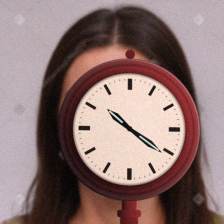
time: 10:21
